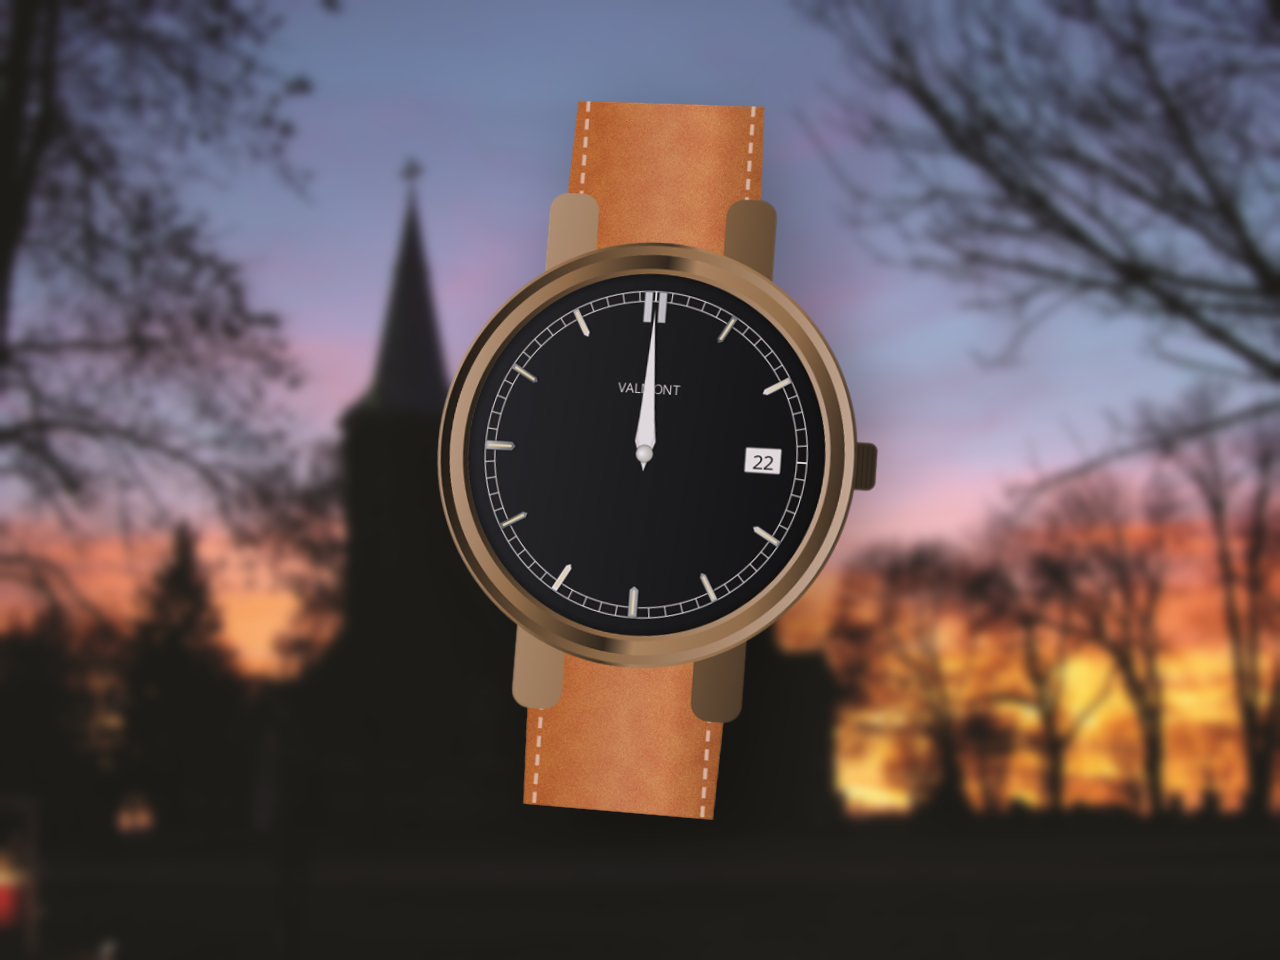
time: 12:00
